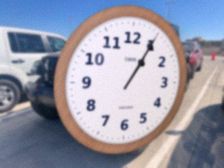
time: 1:05
